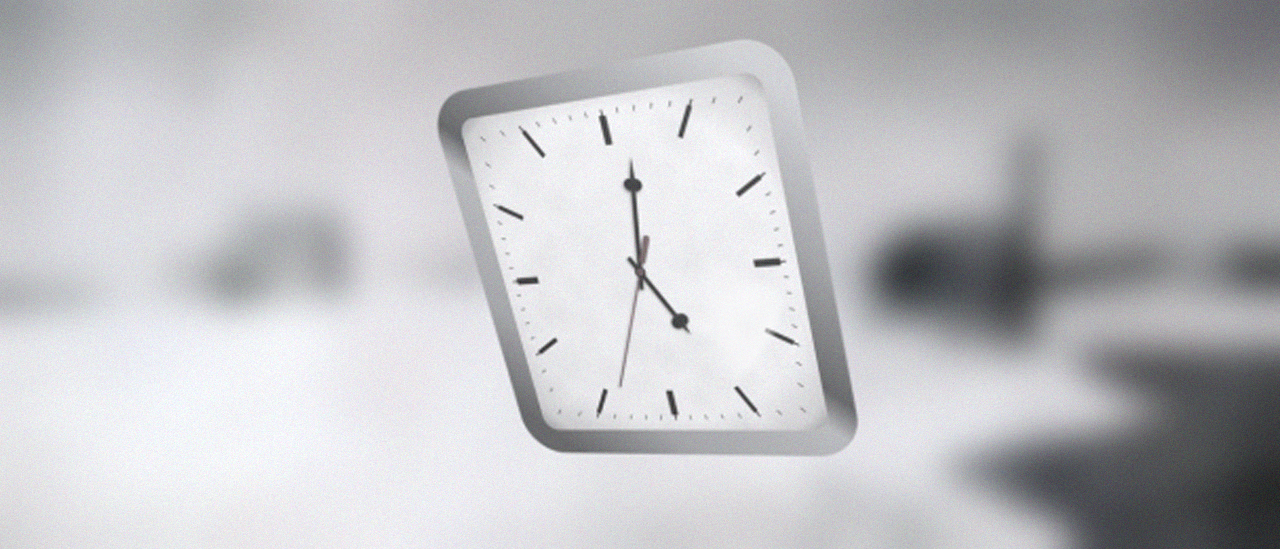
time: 5:01:34
